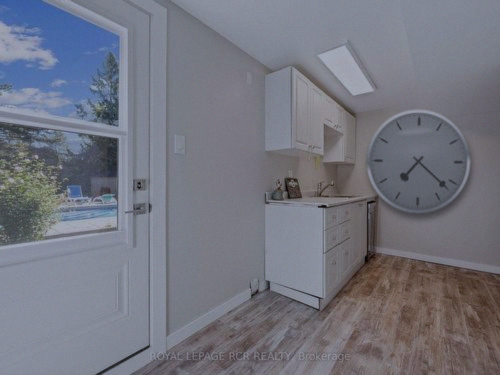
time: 7:22
